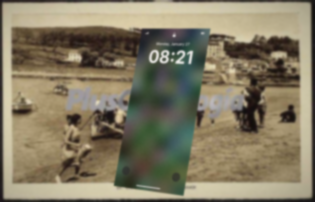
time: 8:21
